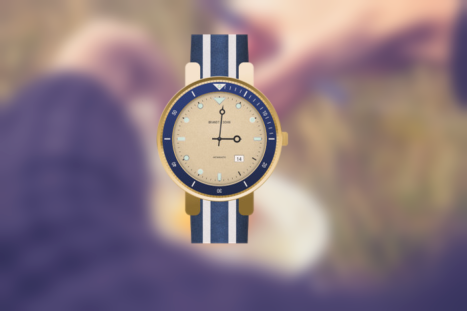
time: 3:01
